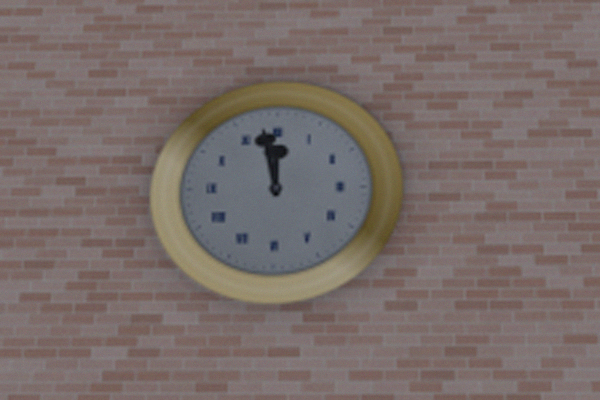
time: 11:58
